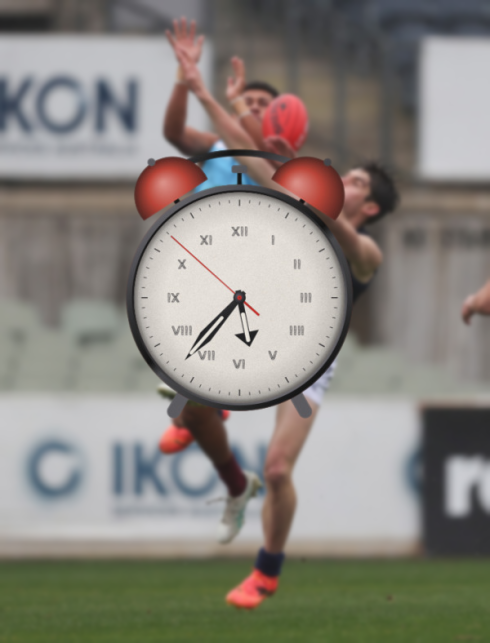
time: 5:36:52
